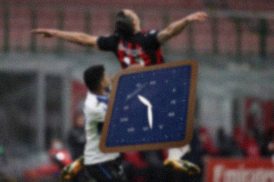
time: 10:28
